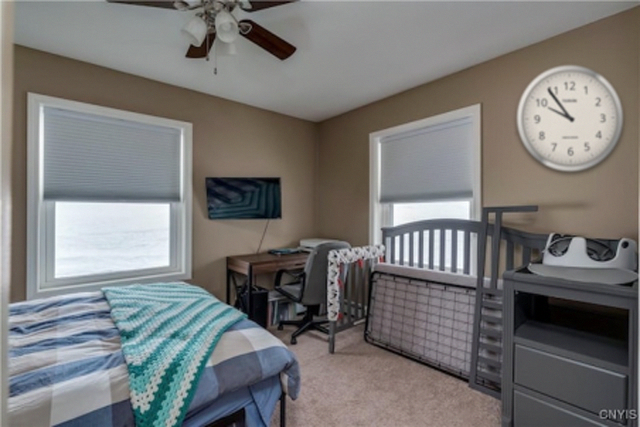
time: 9:54
